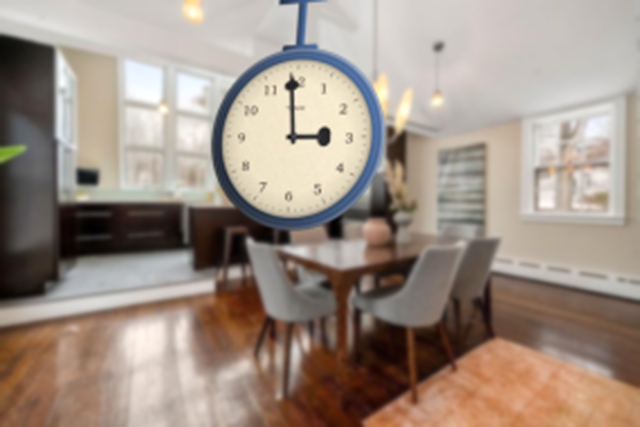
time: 2:59
